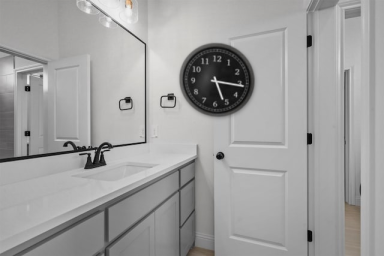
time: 5:16
